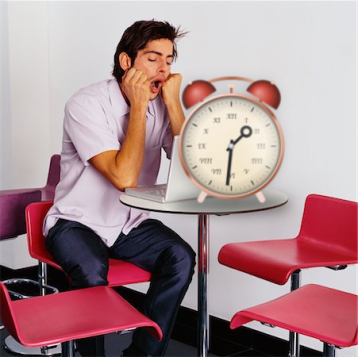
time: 1:31
